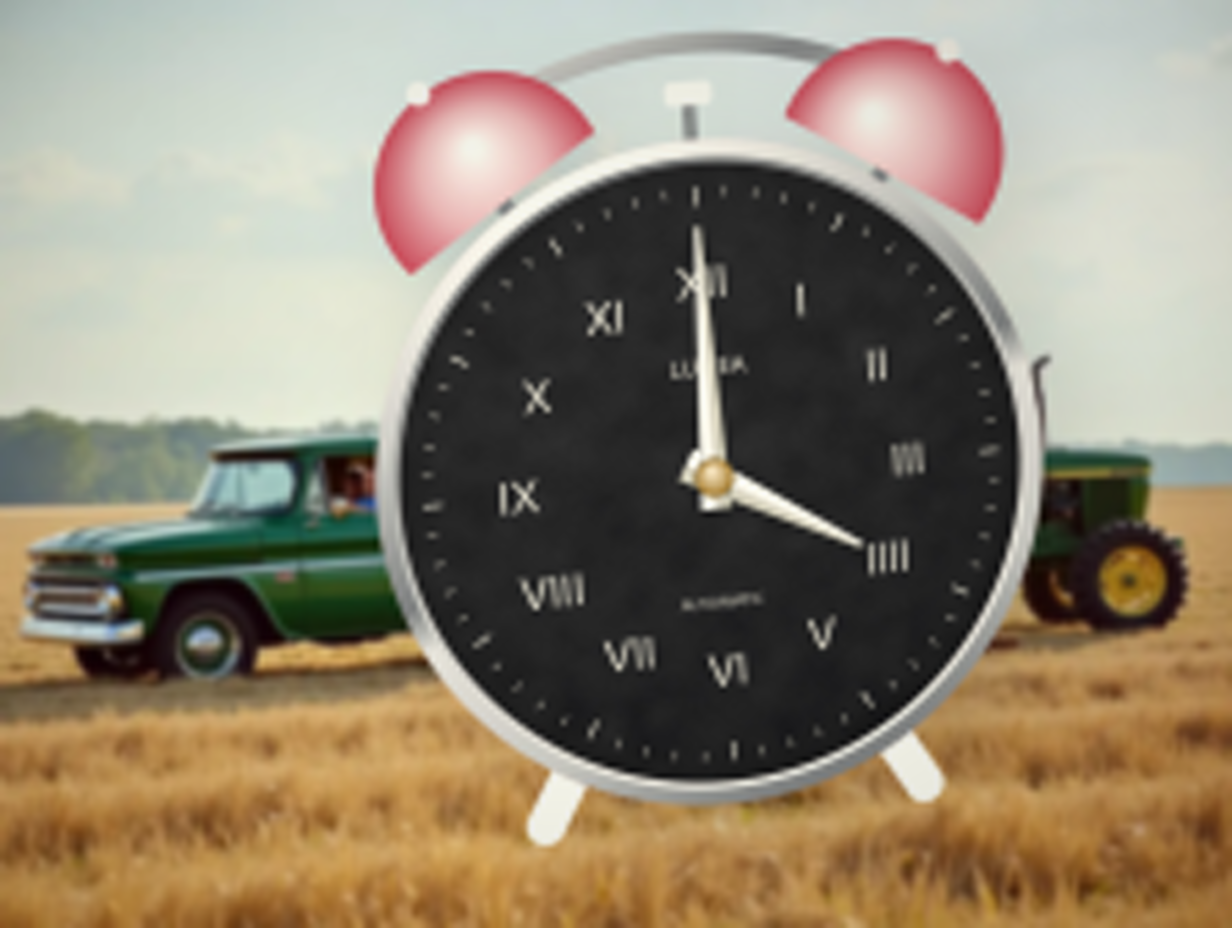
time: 4:00
